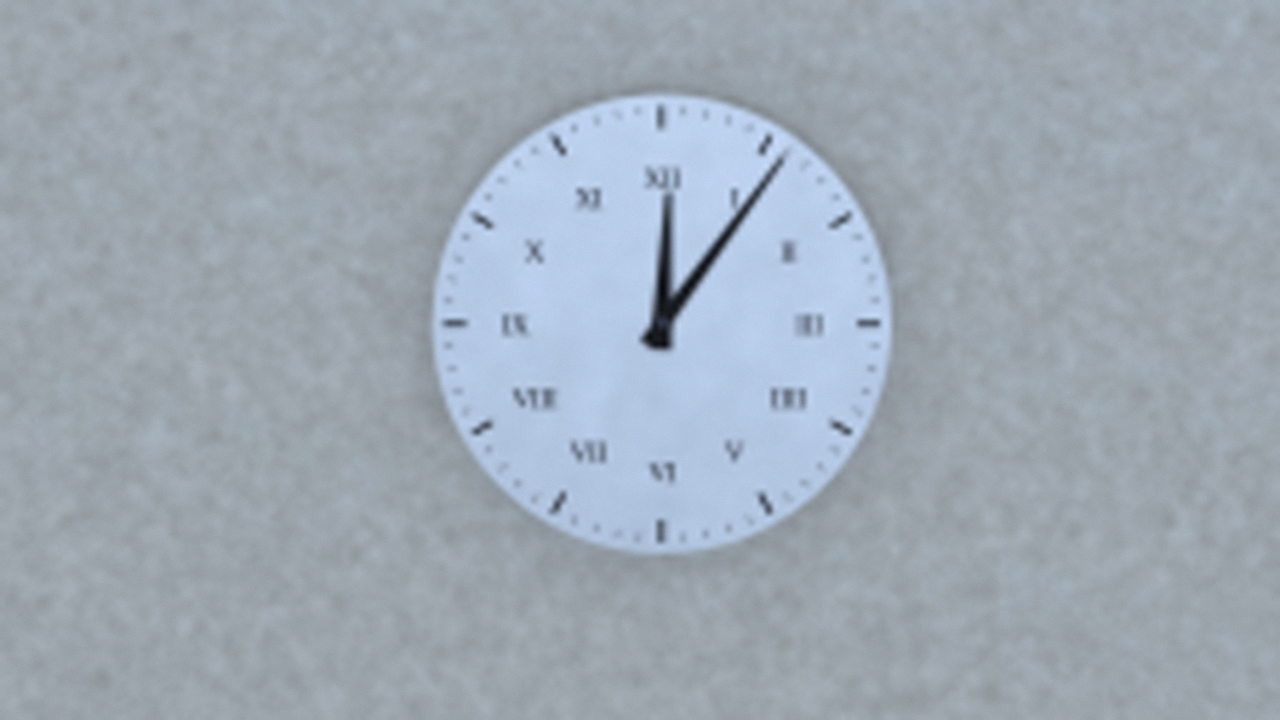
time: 12:06
